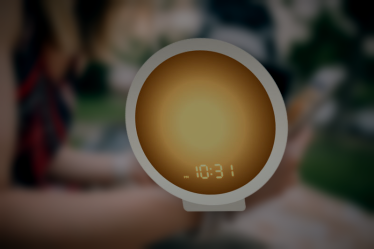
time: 10:31
